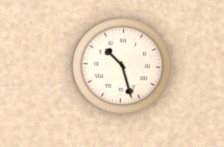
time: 10:27
